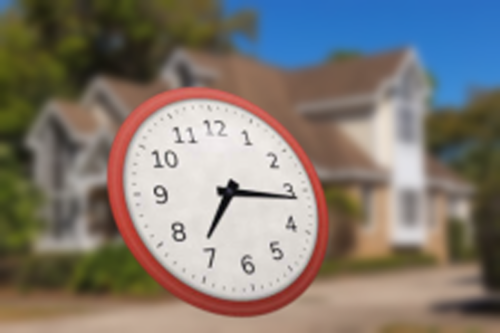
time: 7:16
